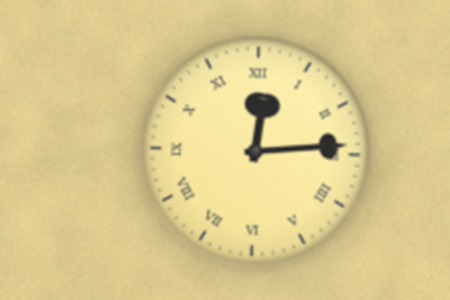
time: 12:14
